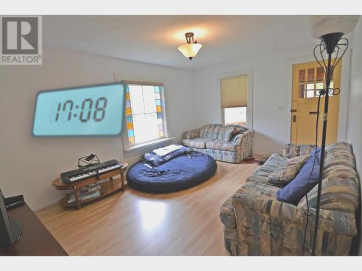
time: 17:08
